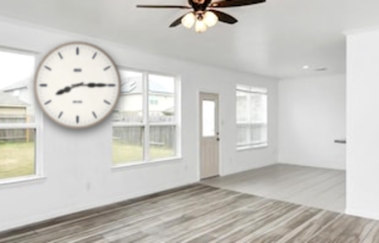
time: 8:15
